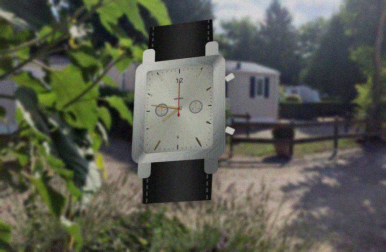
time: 7:47
